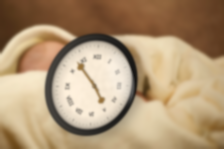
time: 4:53
